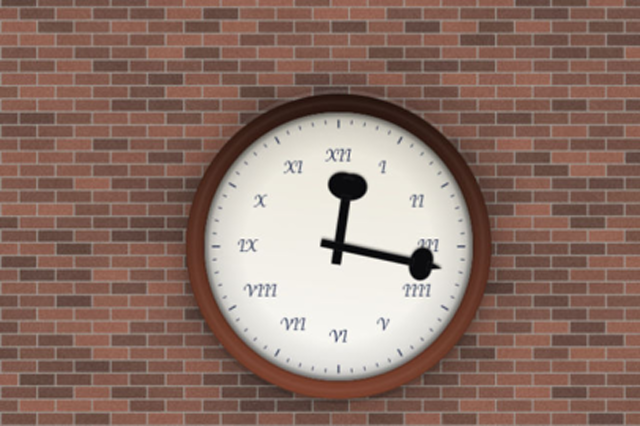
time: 12:17
